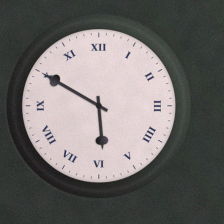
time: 5:50
